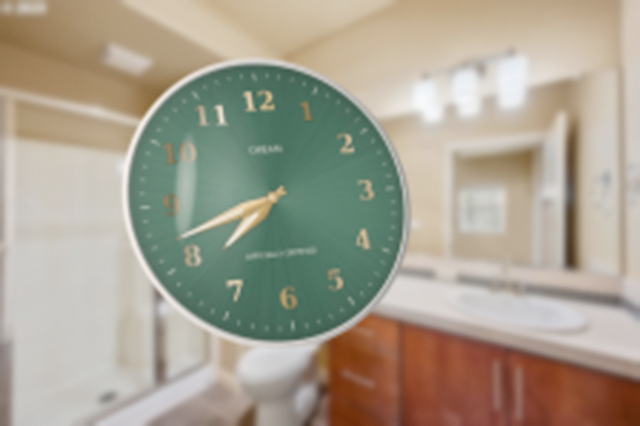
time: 7:42
